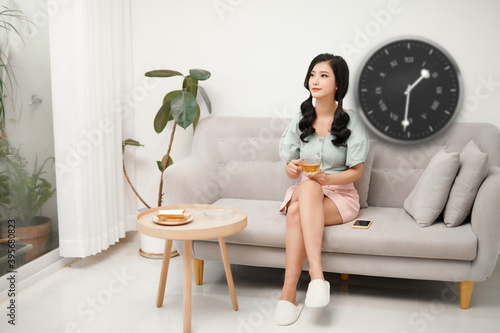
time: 1:31
